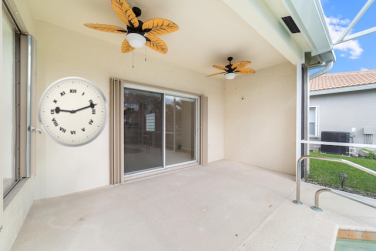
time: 9:12
